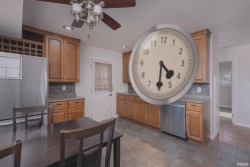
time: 4:30
